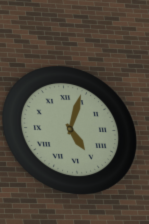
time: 5:04
